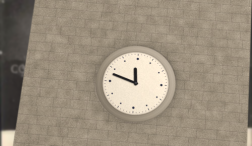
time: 11:48
